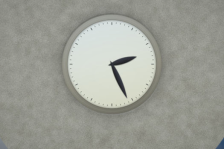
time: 2:26
